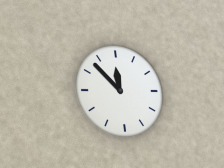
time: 11:53
